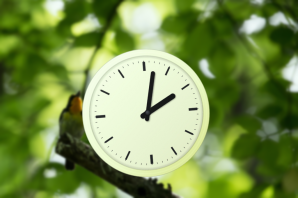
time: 2:02
